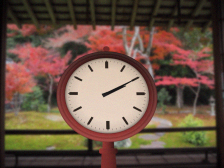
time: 2:10
